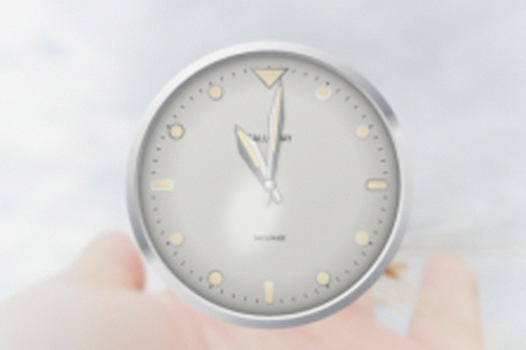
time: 11:01
